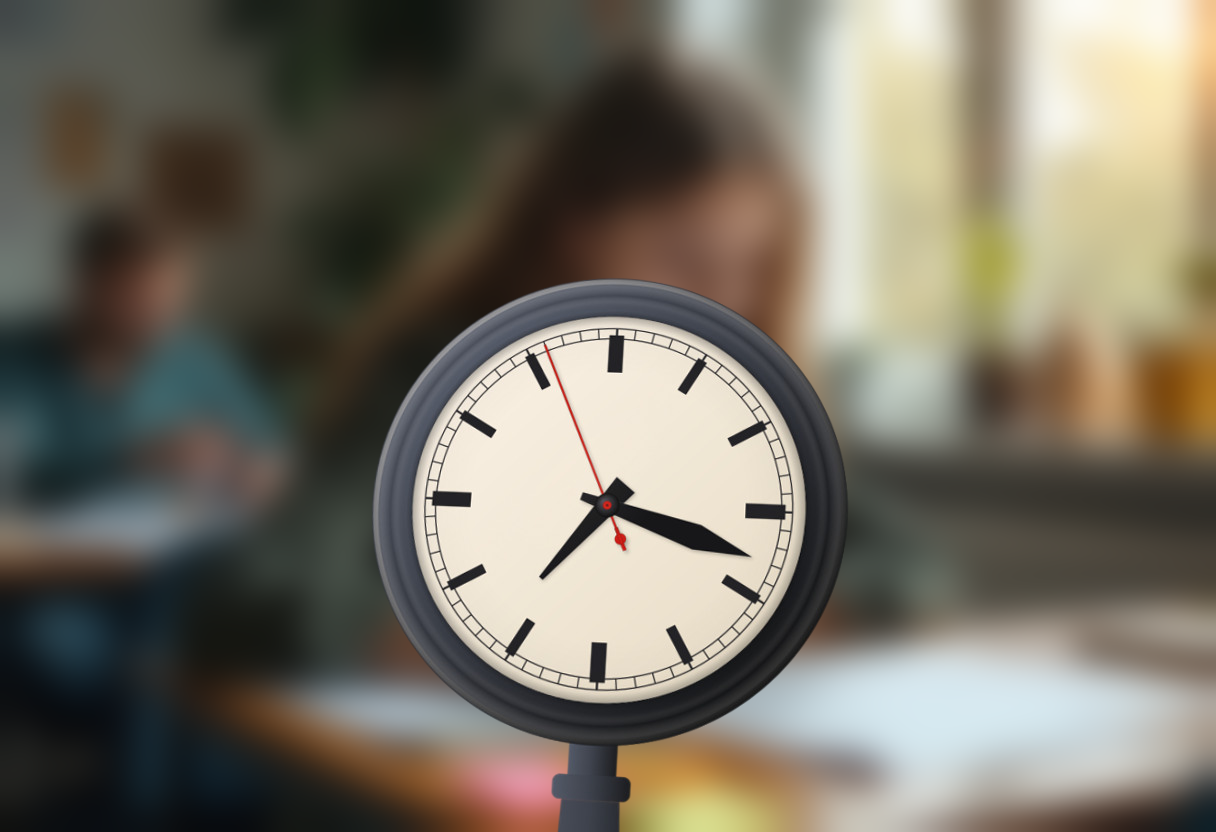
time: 7:17:56
